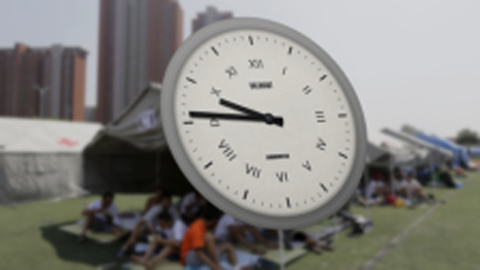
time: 9:46
